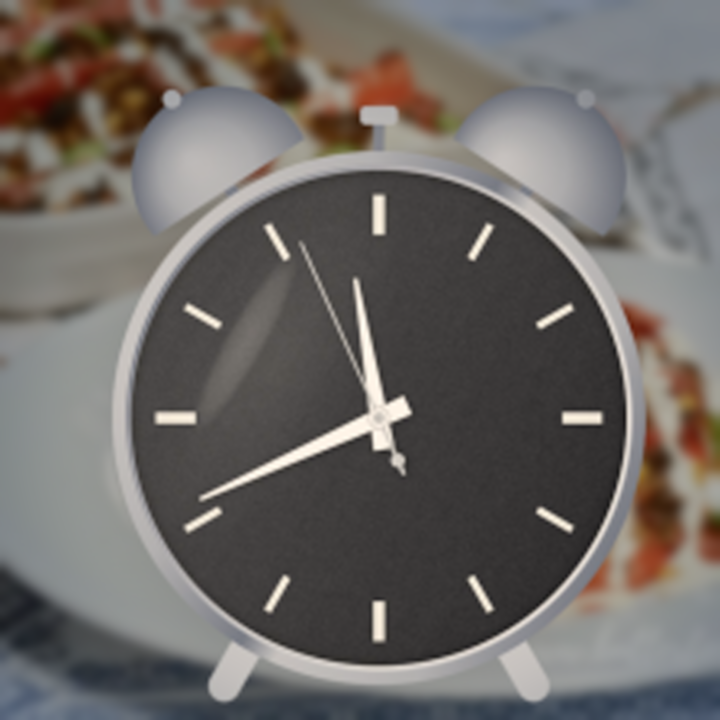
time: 11:40:56
